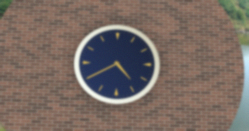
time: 4:40
